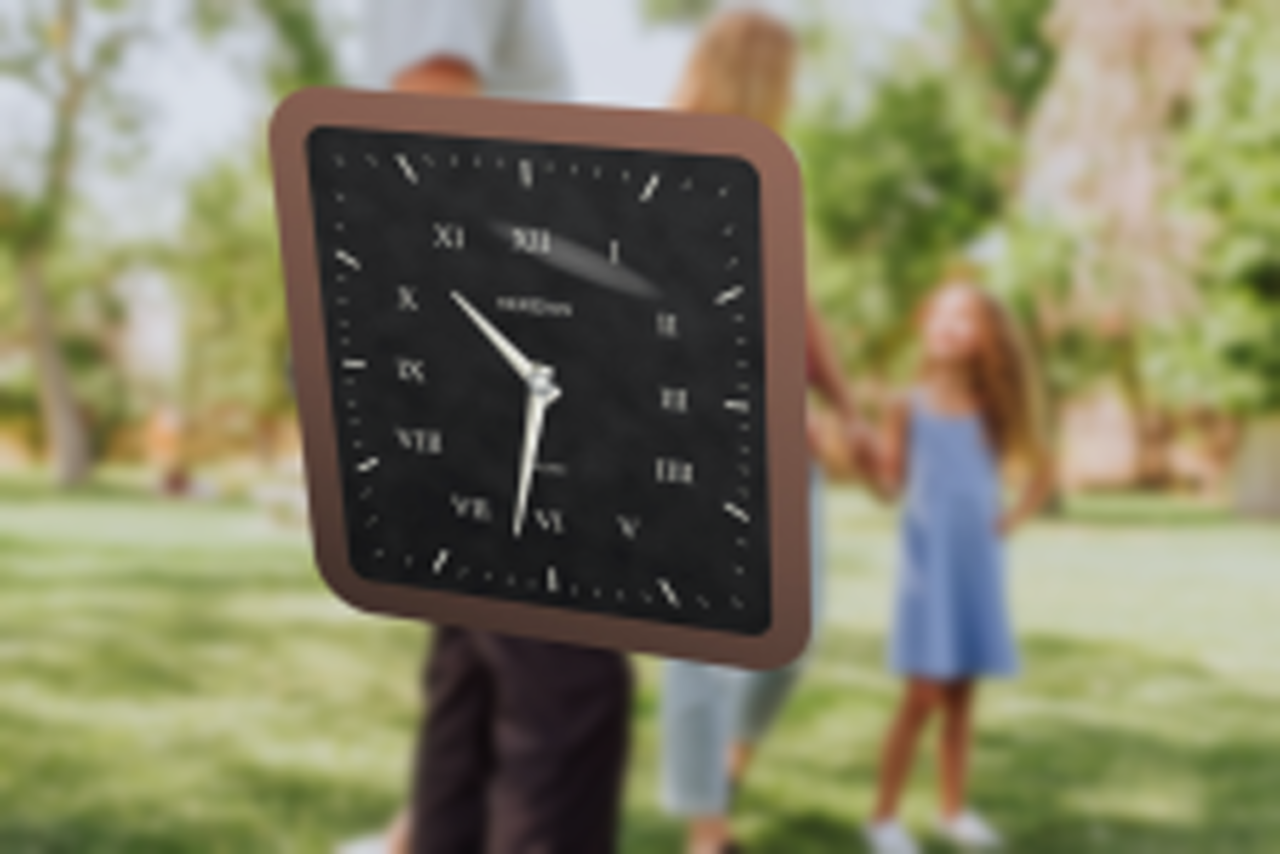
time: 10:32
